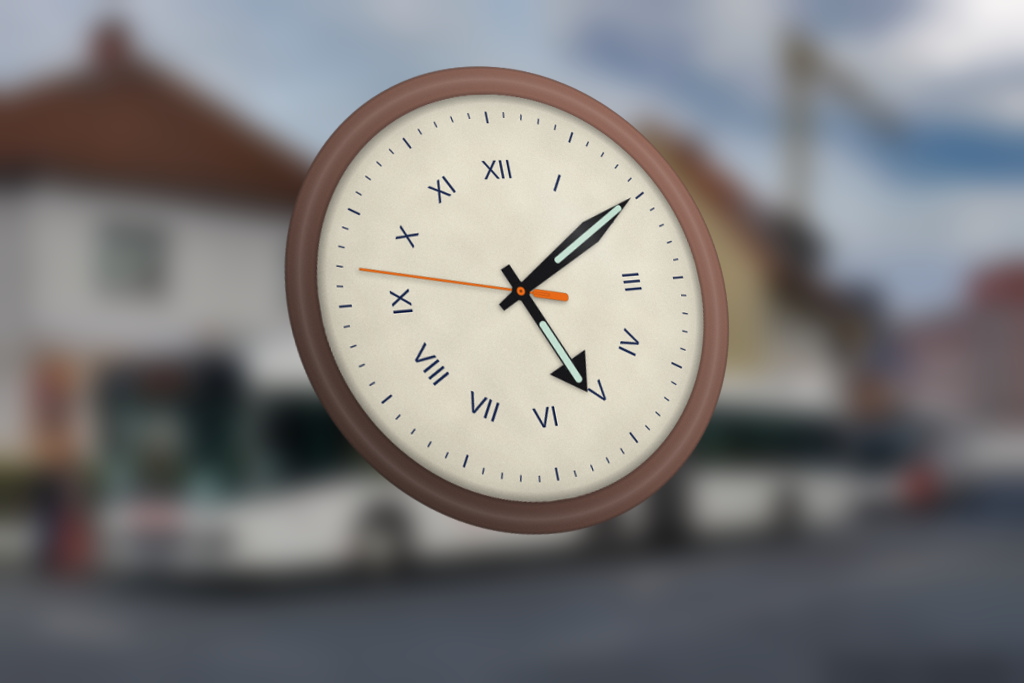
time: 5:09:47
